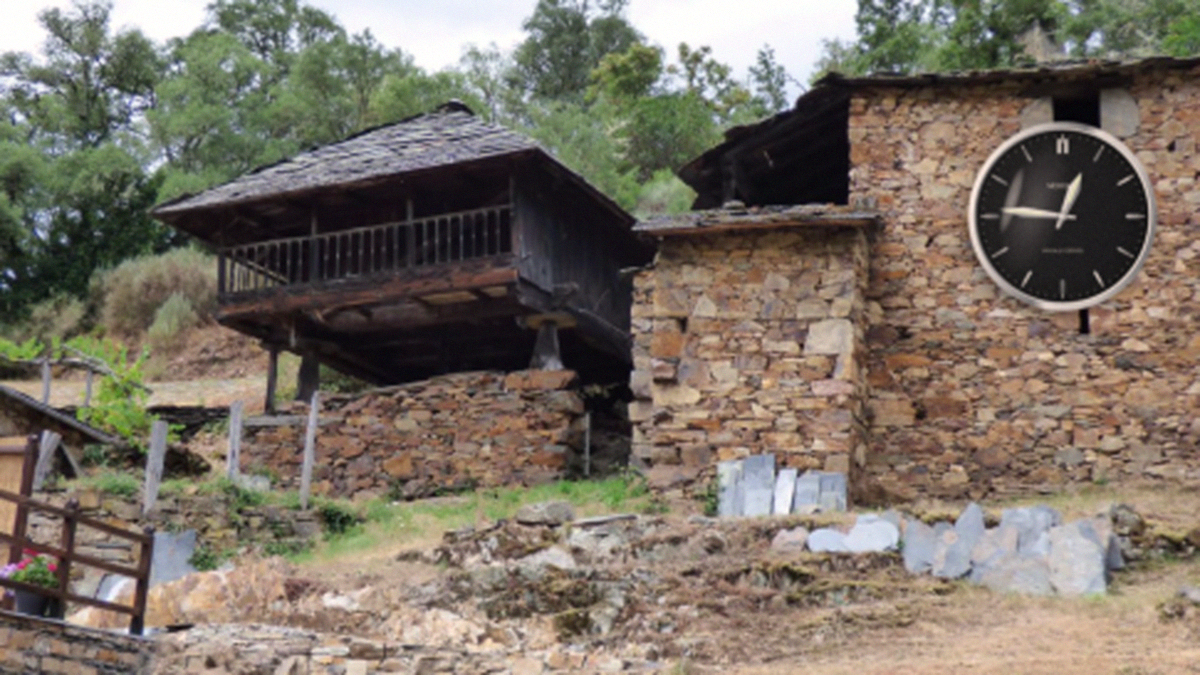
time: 12:46
